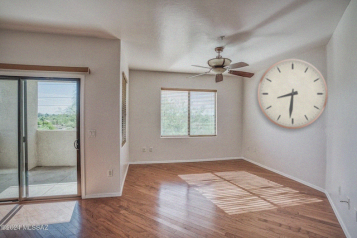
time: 8:31
